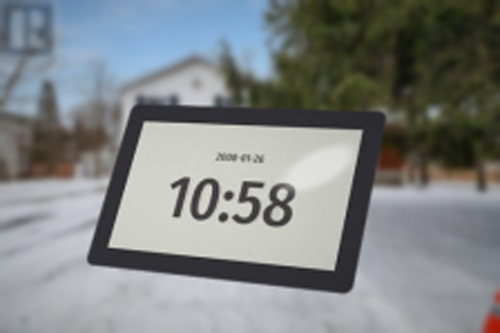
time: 10:58
